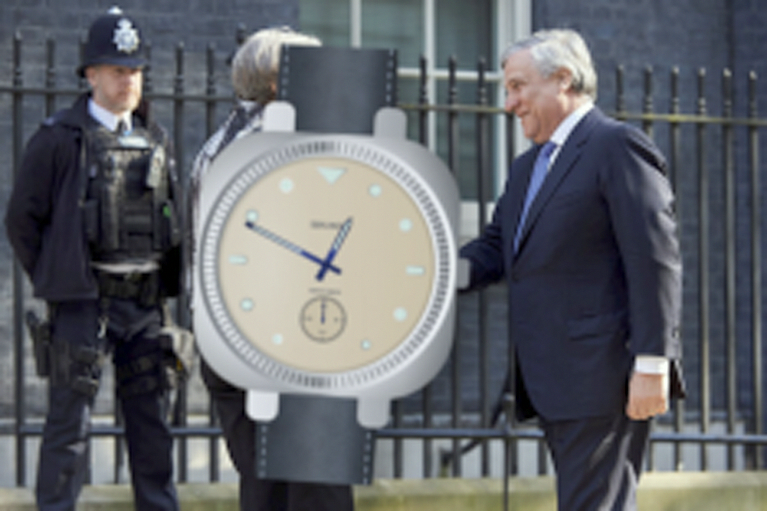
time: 12:49
